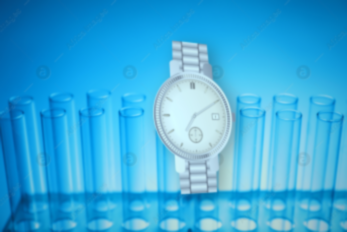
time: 7:10
